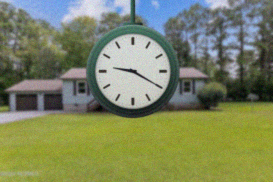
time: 9:20
